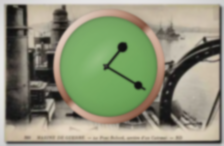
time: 1:20
